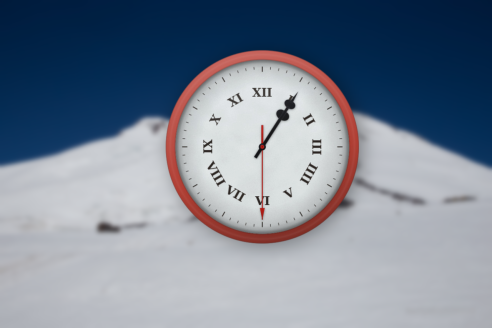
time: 1:05:30
